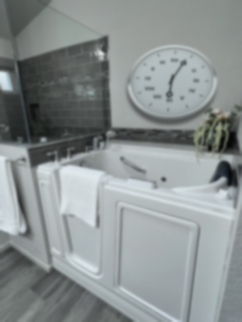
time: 6:04
